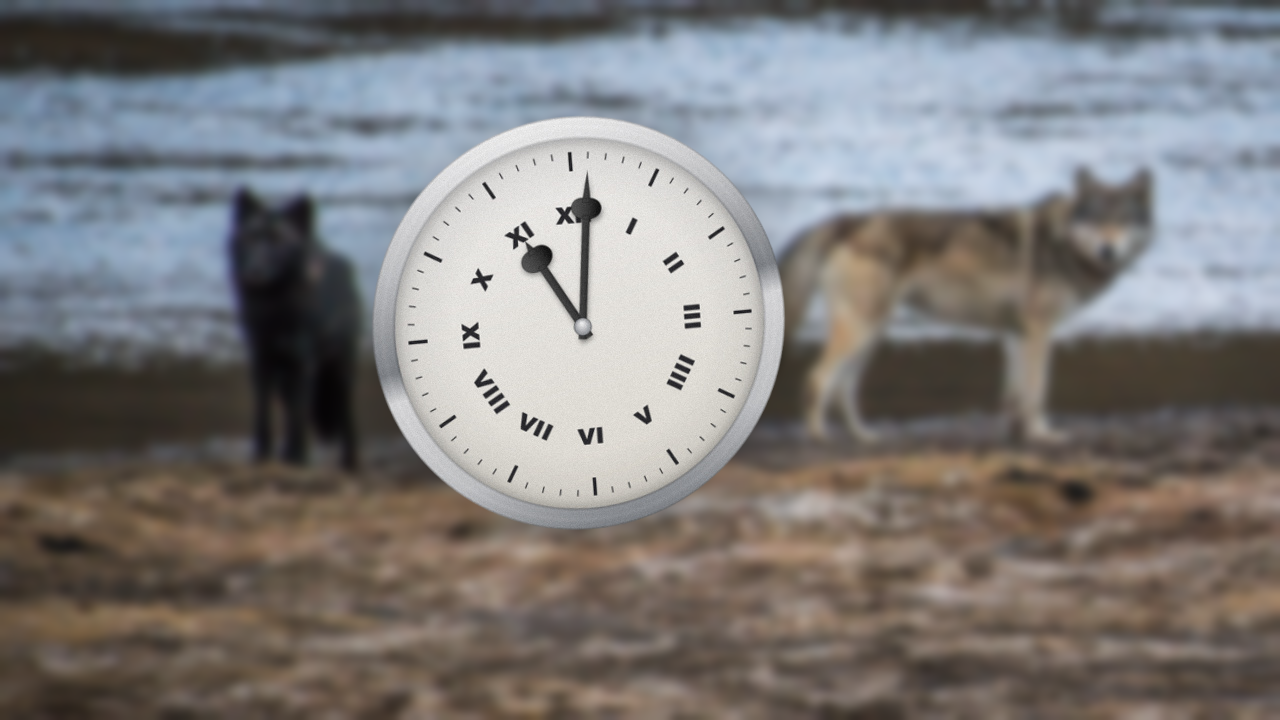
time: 11:01
